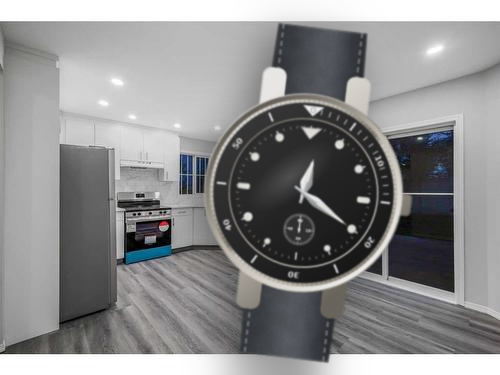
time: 12:20
